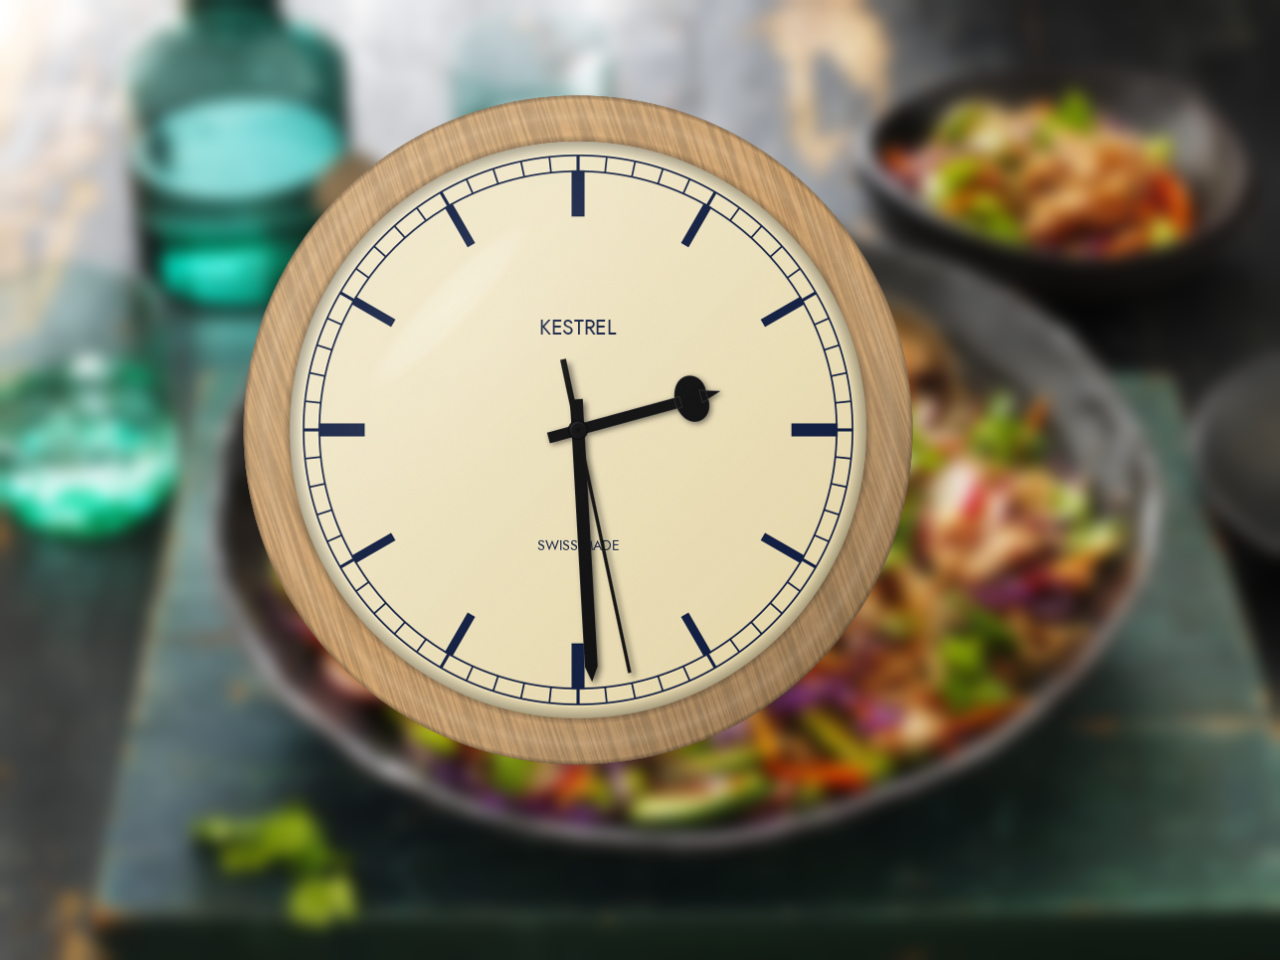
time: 2:29:28
